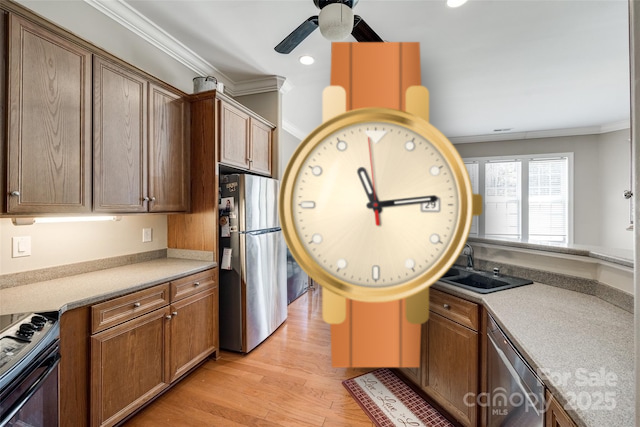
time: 11:13:59
